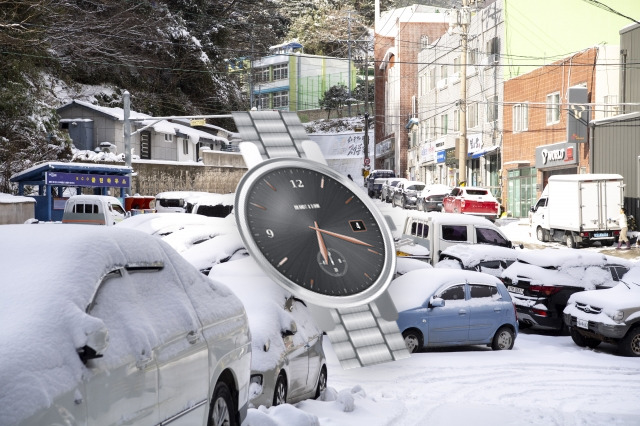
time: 6:19
